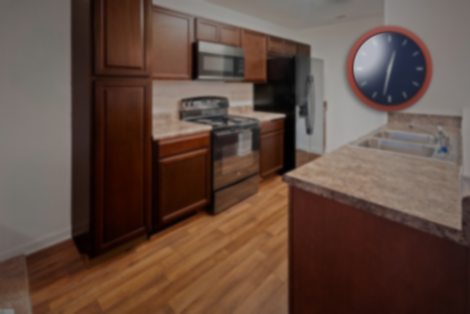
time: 12:32
